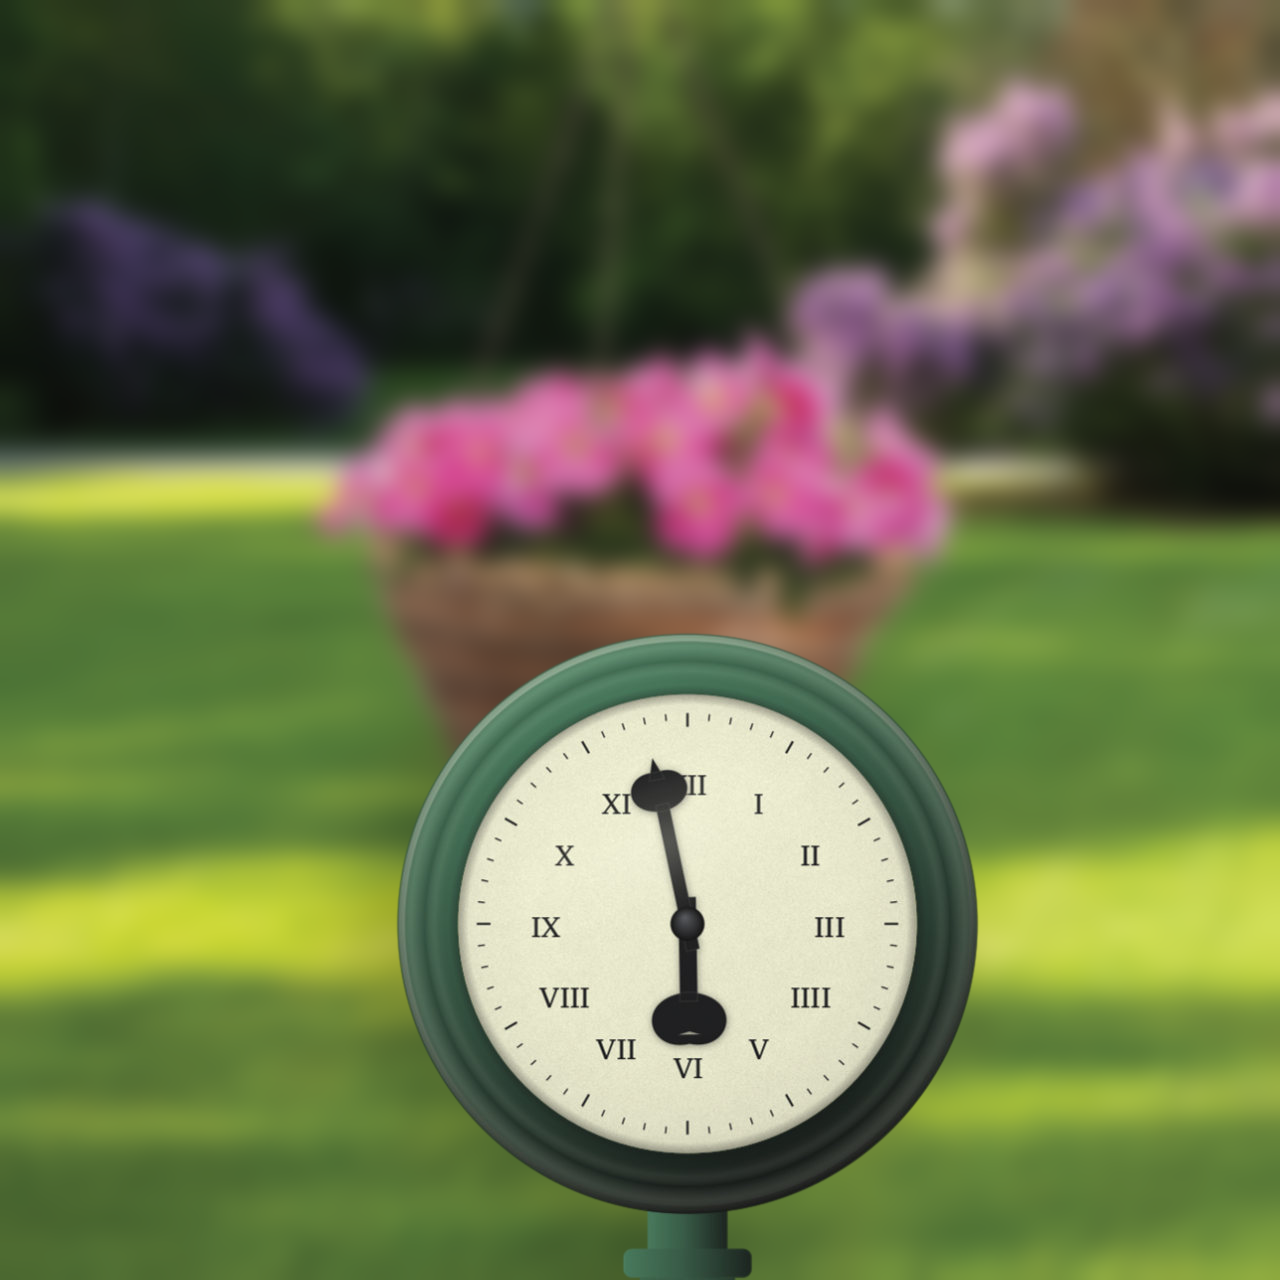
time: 5:58
